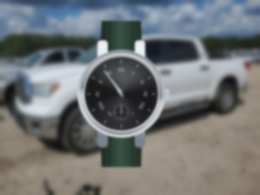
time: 10:54
